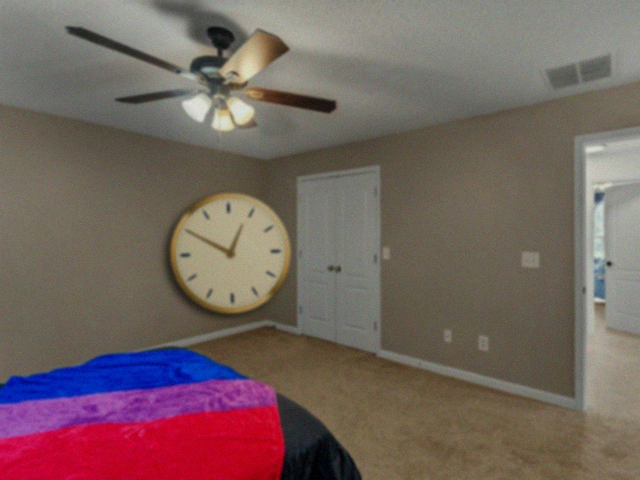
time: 12:50
